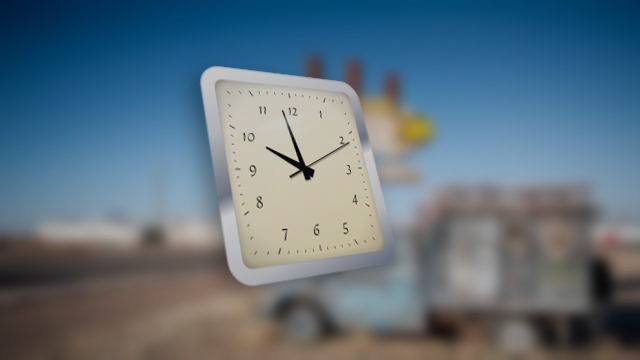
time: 9:58:11
